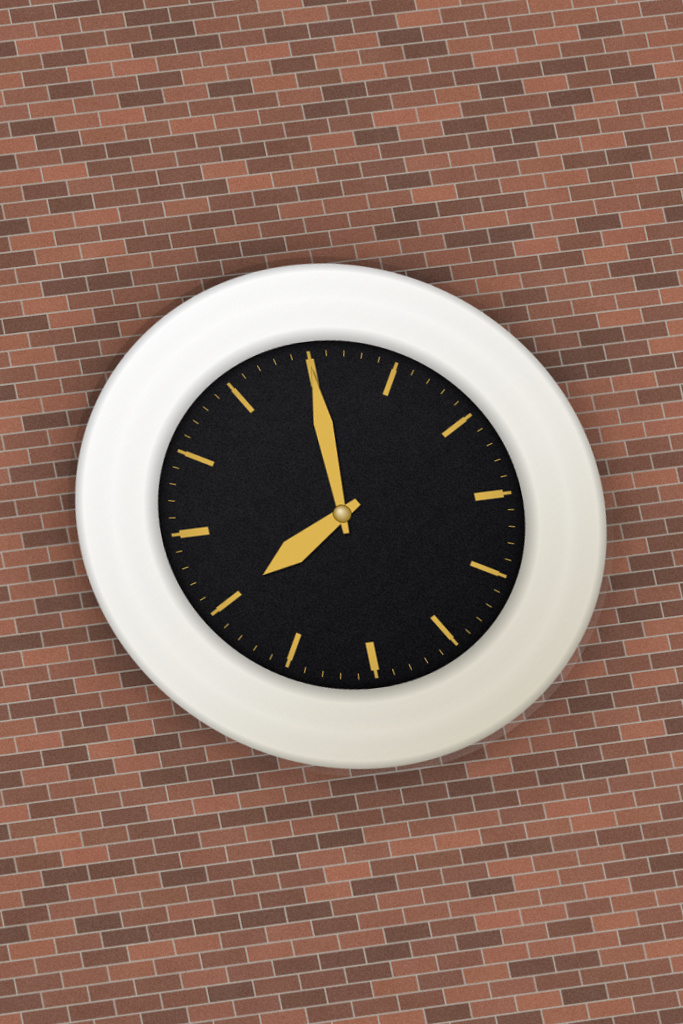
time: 8:00
